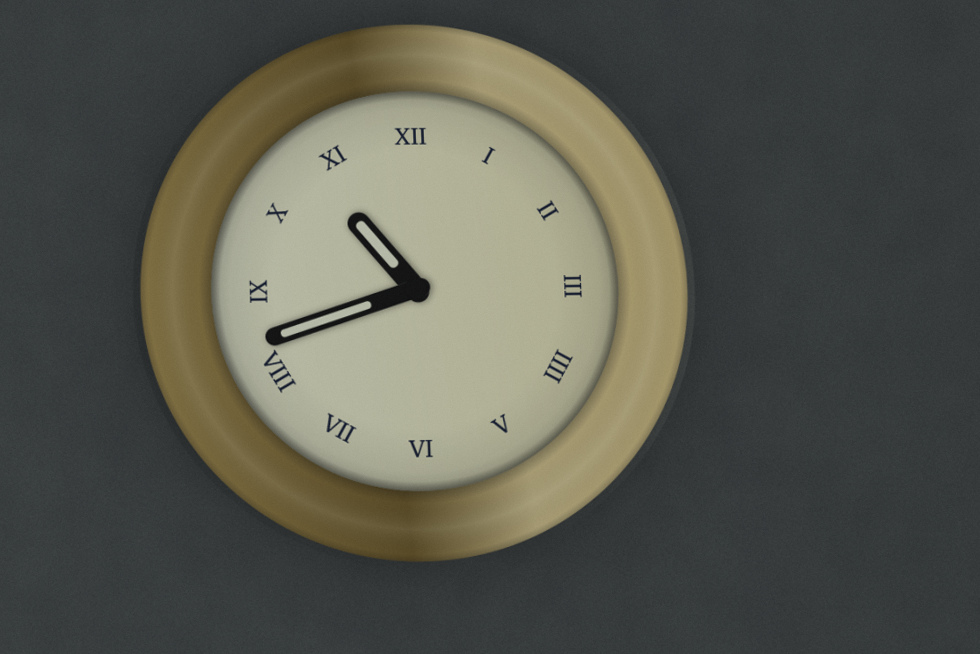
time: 10:42
